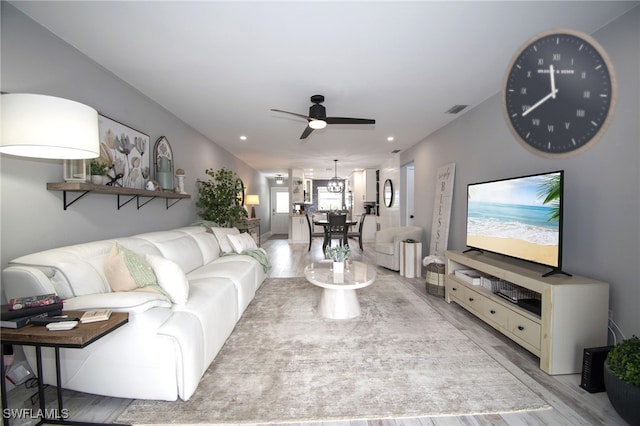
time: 11:39
